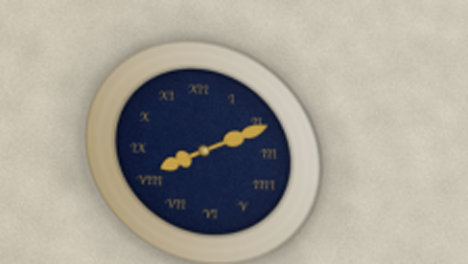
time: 8:11
